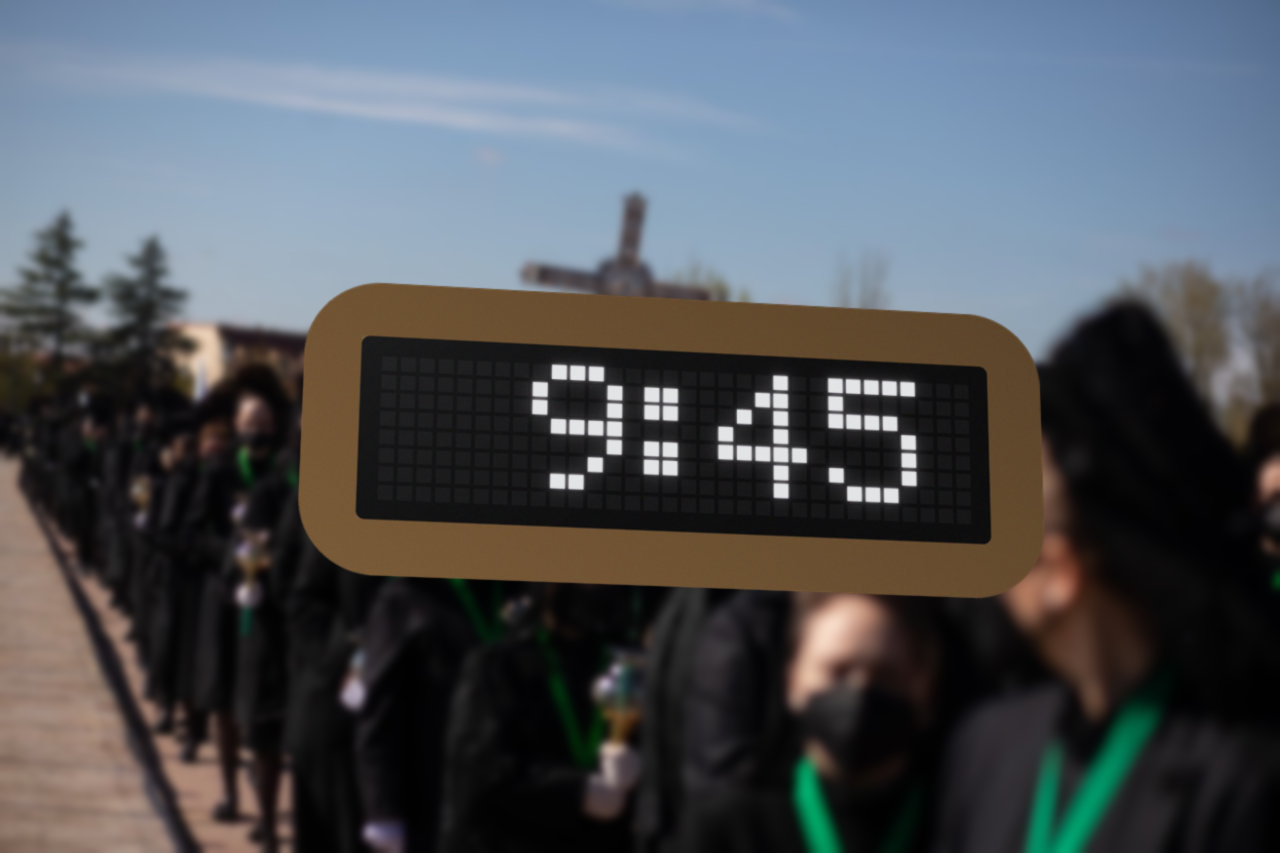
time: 9:45
